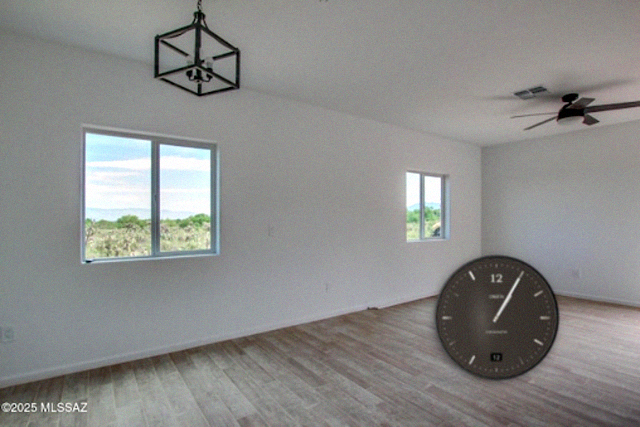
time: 1:05
